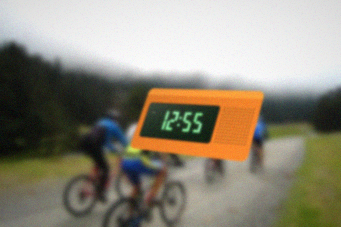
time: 12:55
